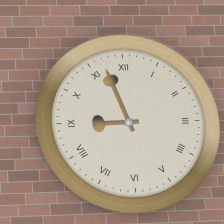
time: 8:57
